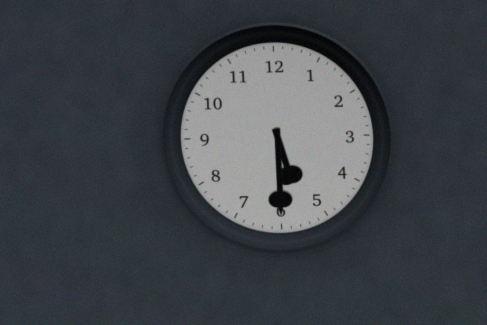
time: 5:30
